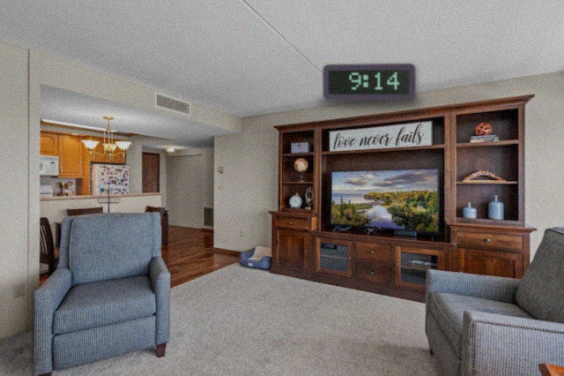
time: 9:14
